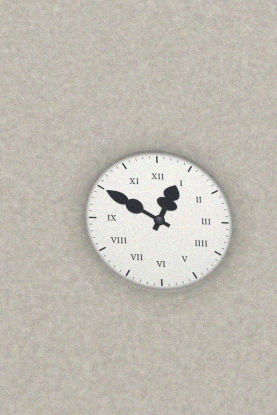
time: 12:50
